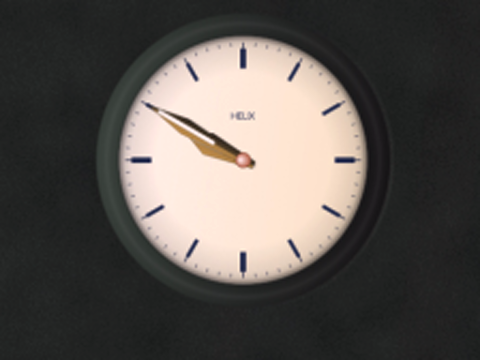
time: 9:50
